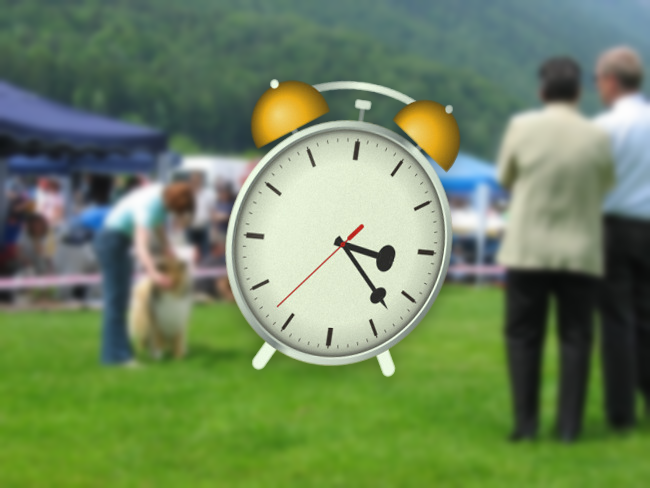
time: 3:22:37
